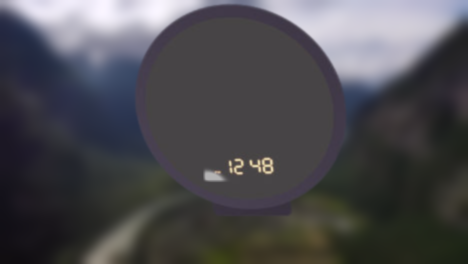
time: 12:48
